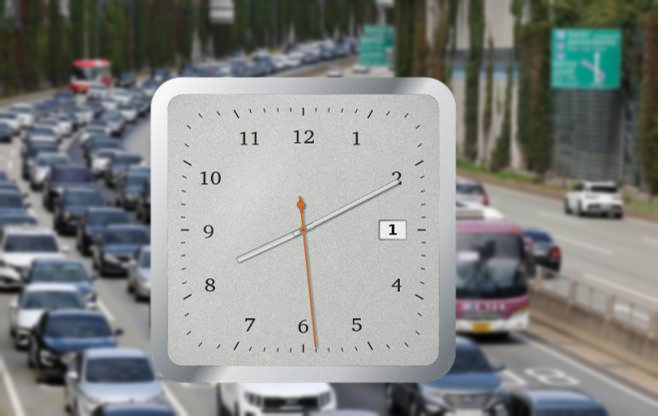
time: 8:10:29
